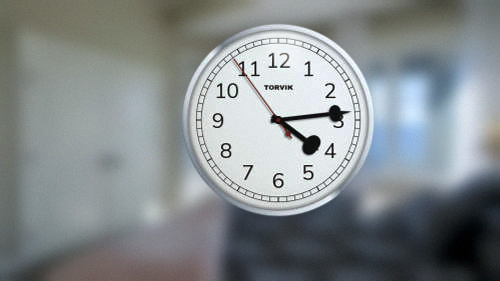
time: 4:13:54
